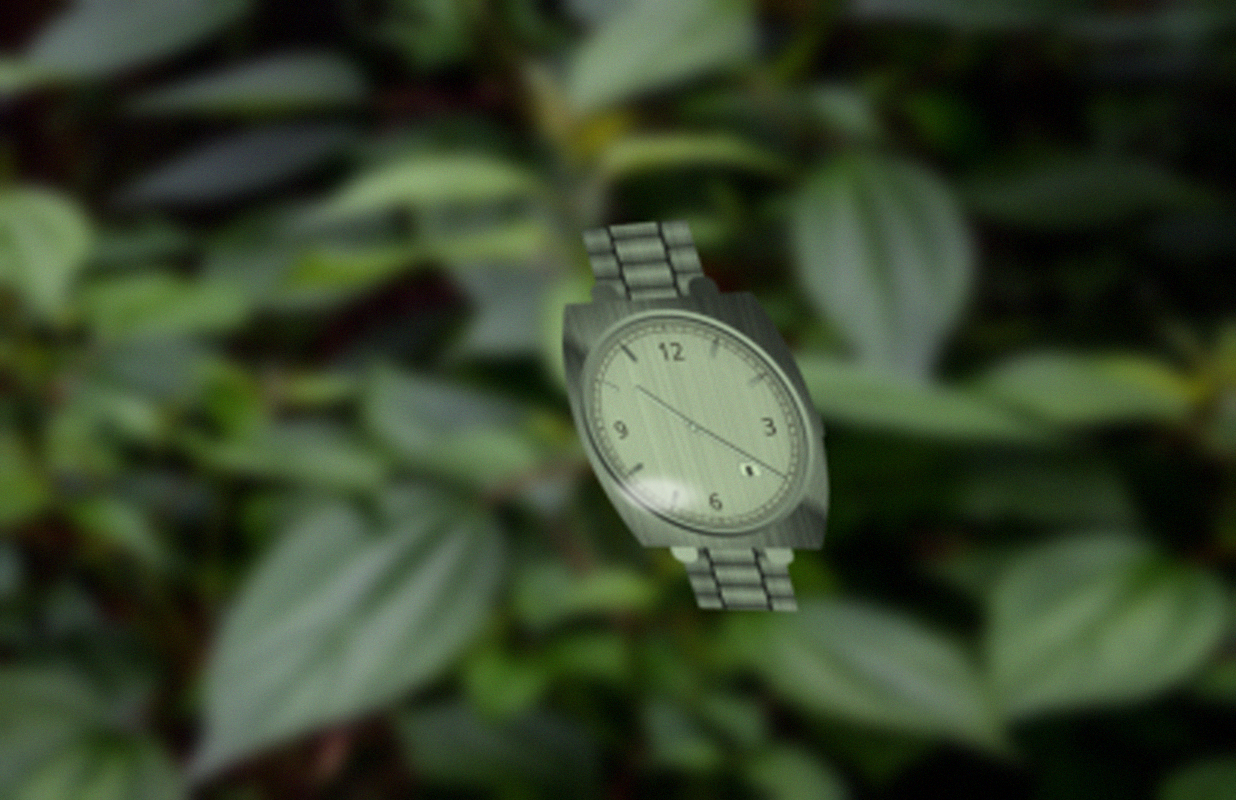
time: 10:21
